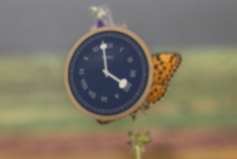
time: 3:58
